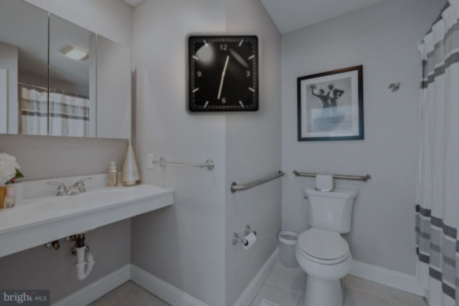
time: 12:32
